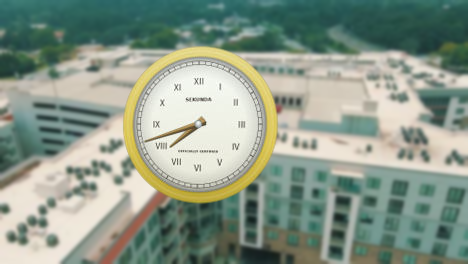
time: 7:42
